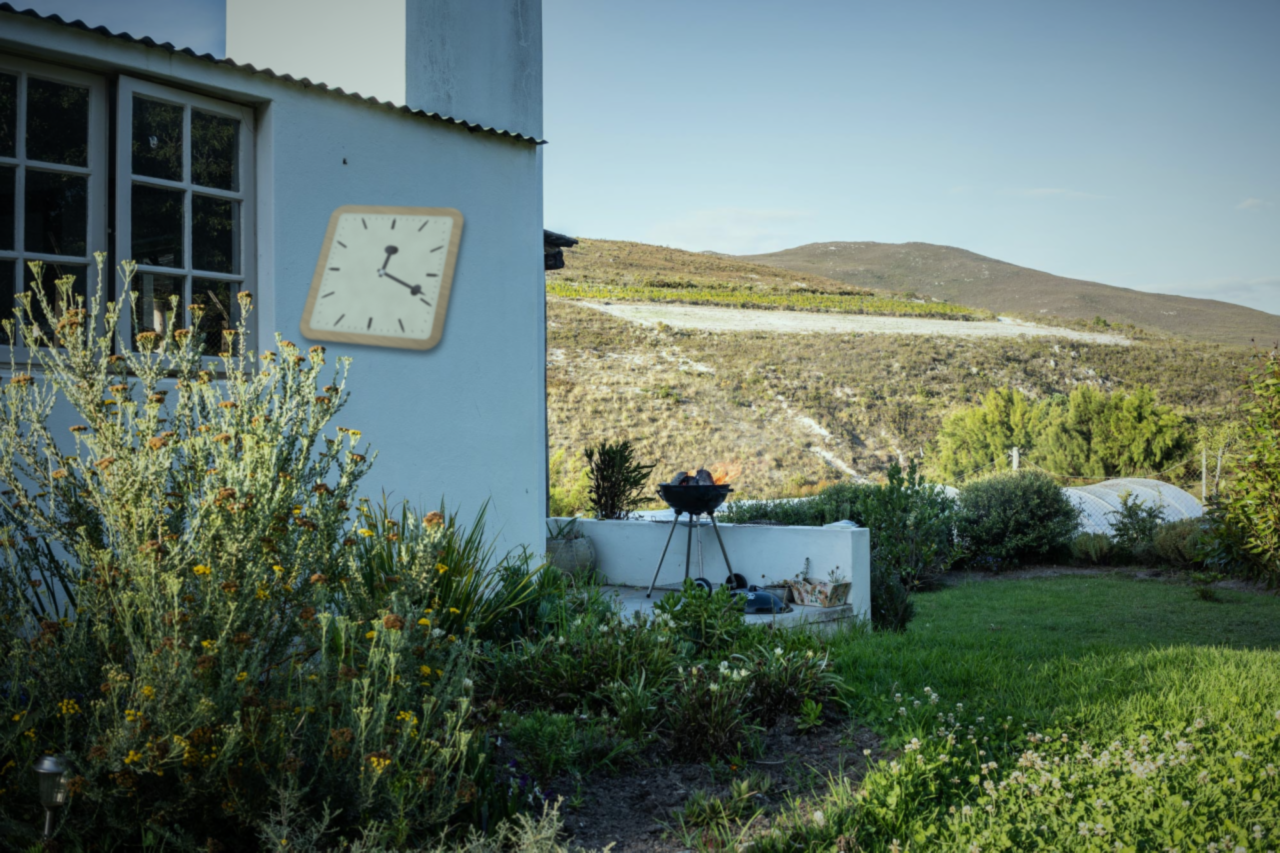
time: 12:19
